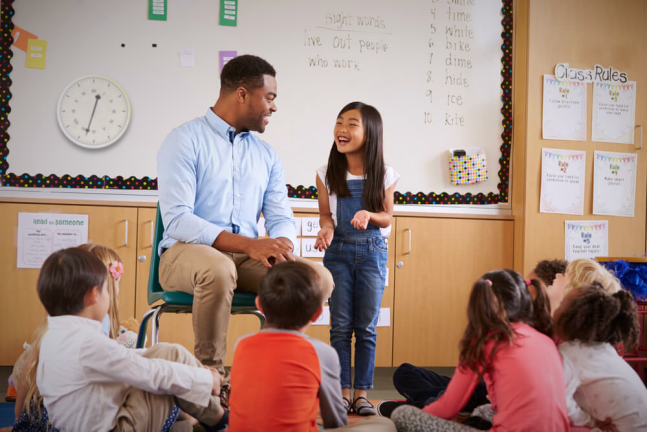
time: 12:33
